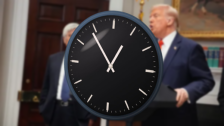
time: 12:54
